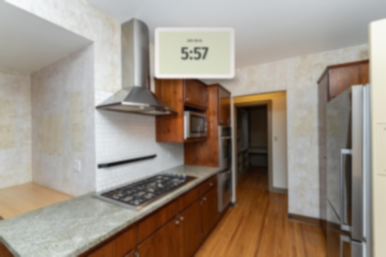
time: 5:57
